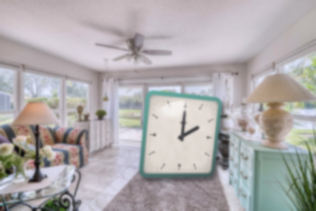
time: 2:00
